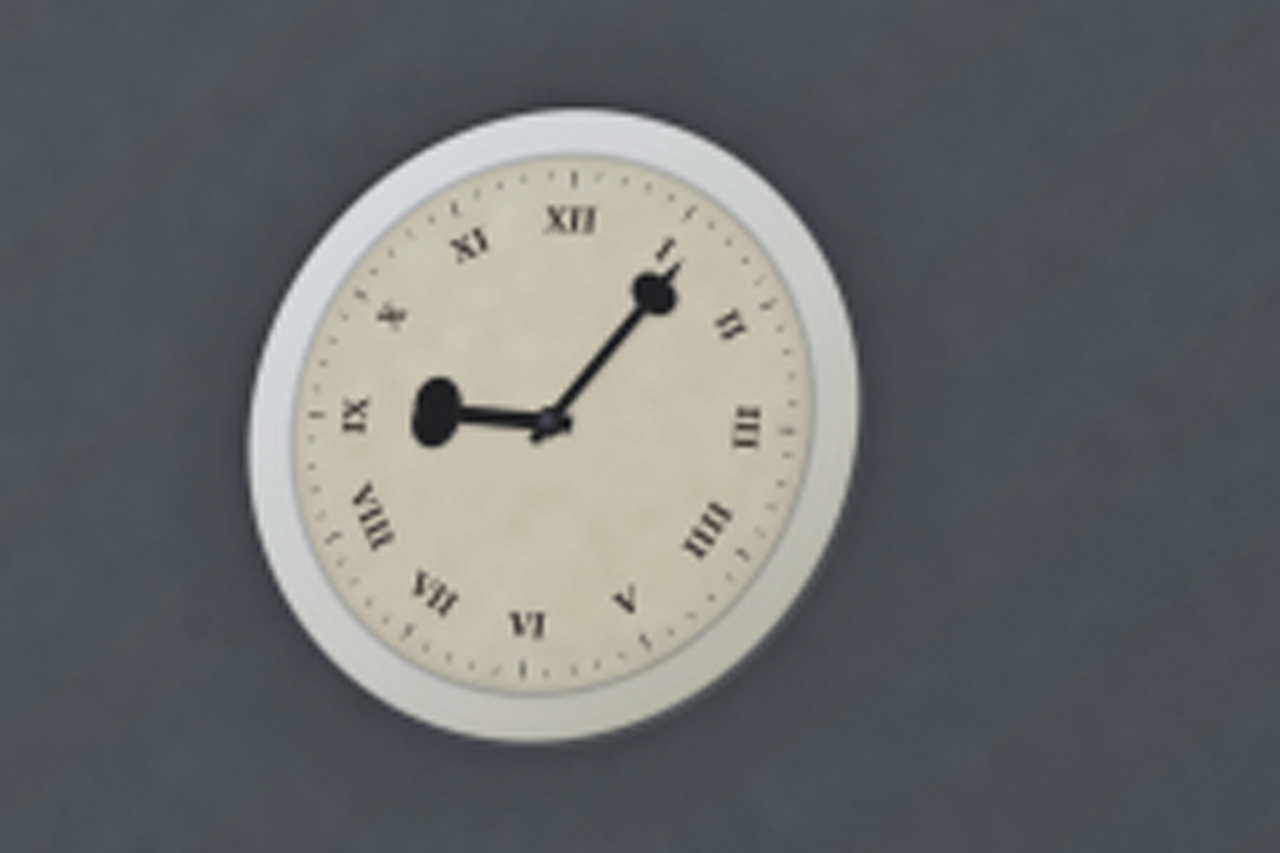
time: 9:06
